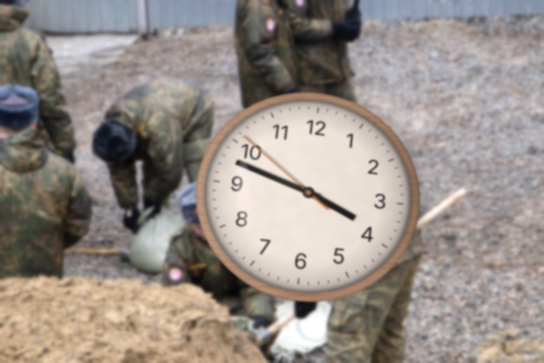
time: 3:47:51
